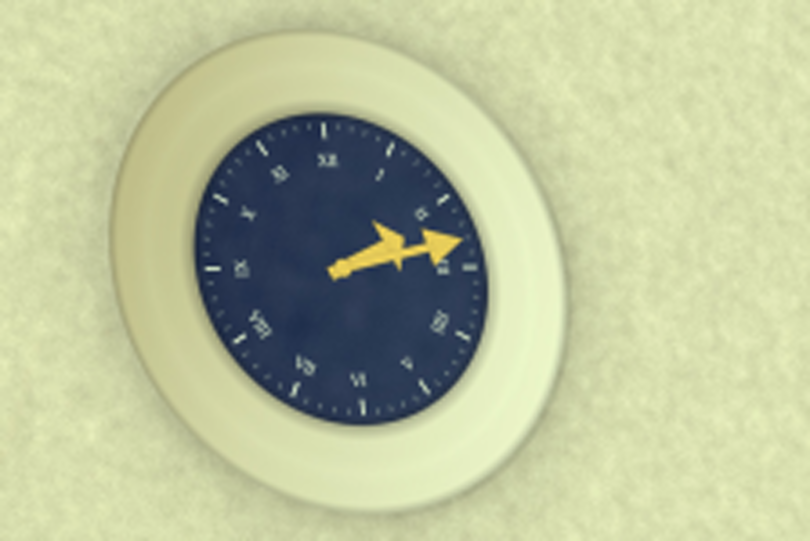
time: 2:13
